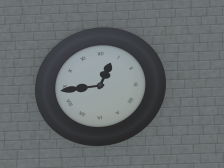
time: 12:44
